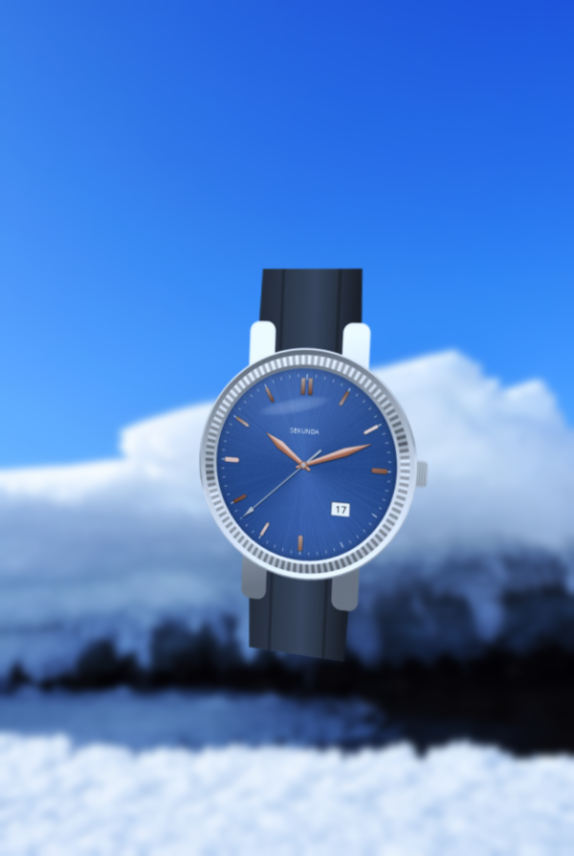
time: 10:11:38
